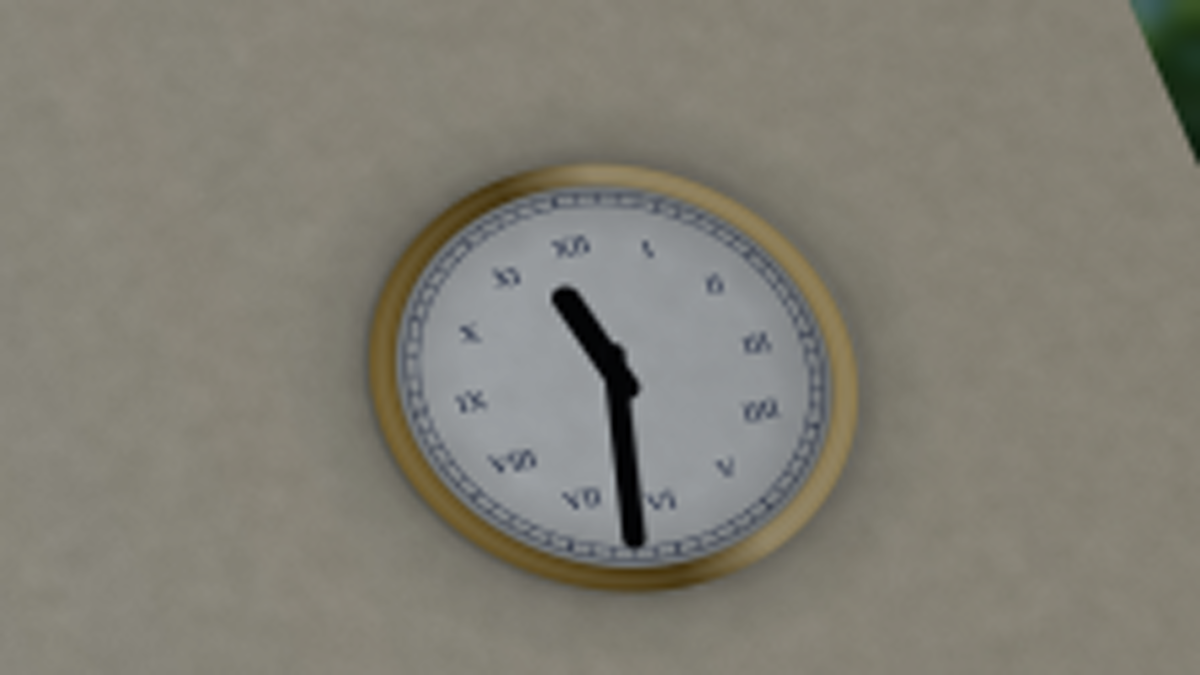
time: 11:32
